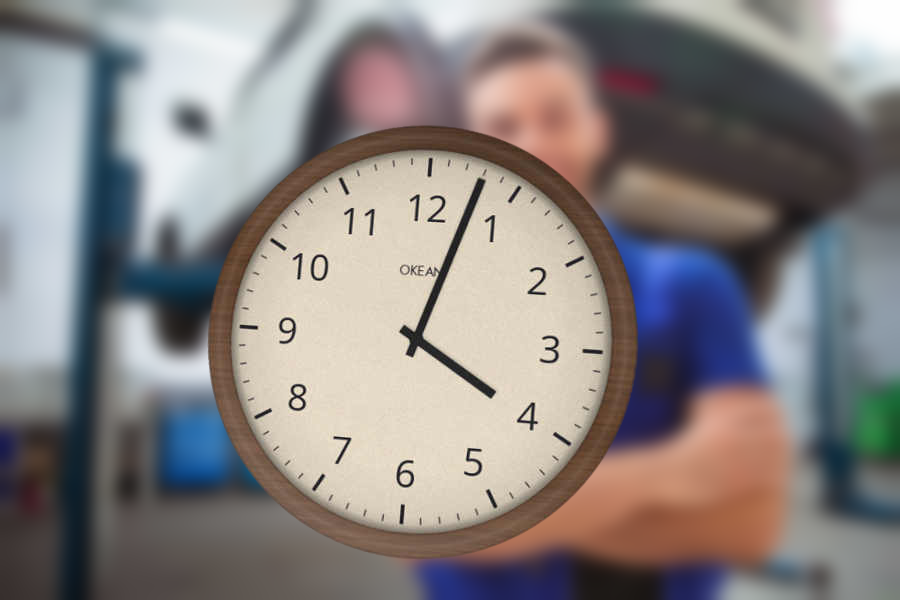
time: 4:03
